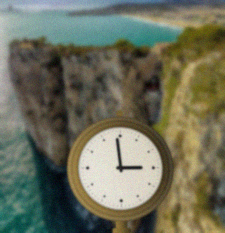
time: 2:59
